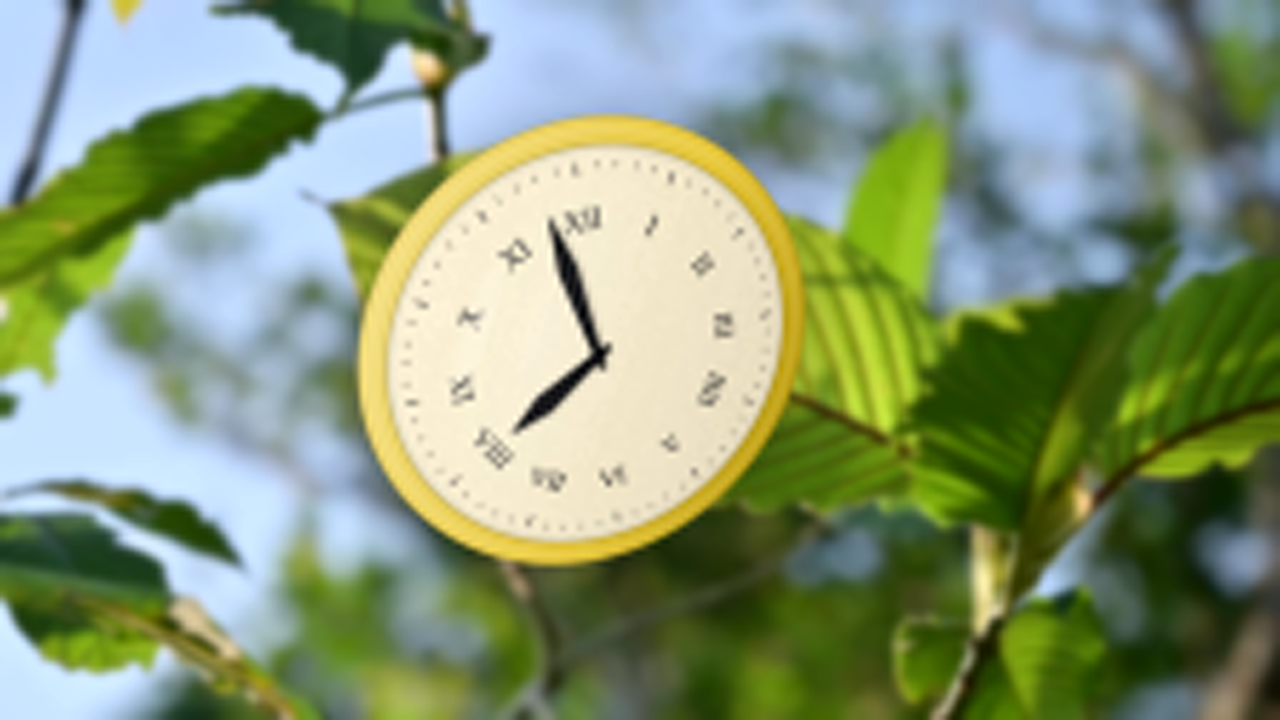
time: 7:58
